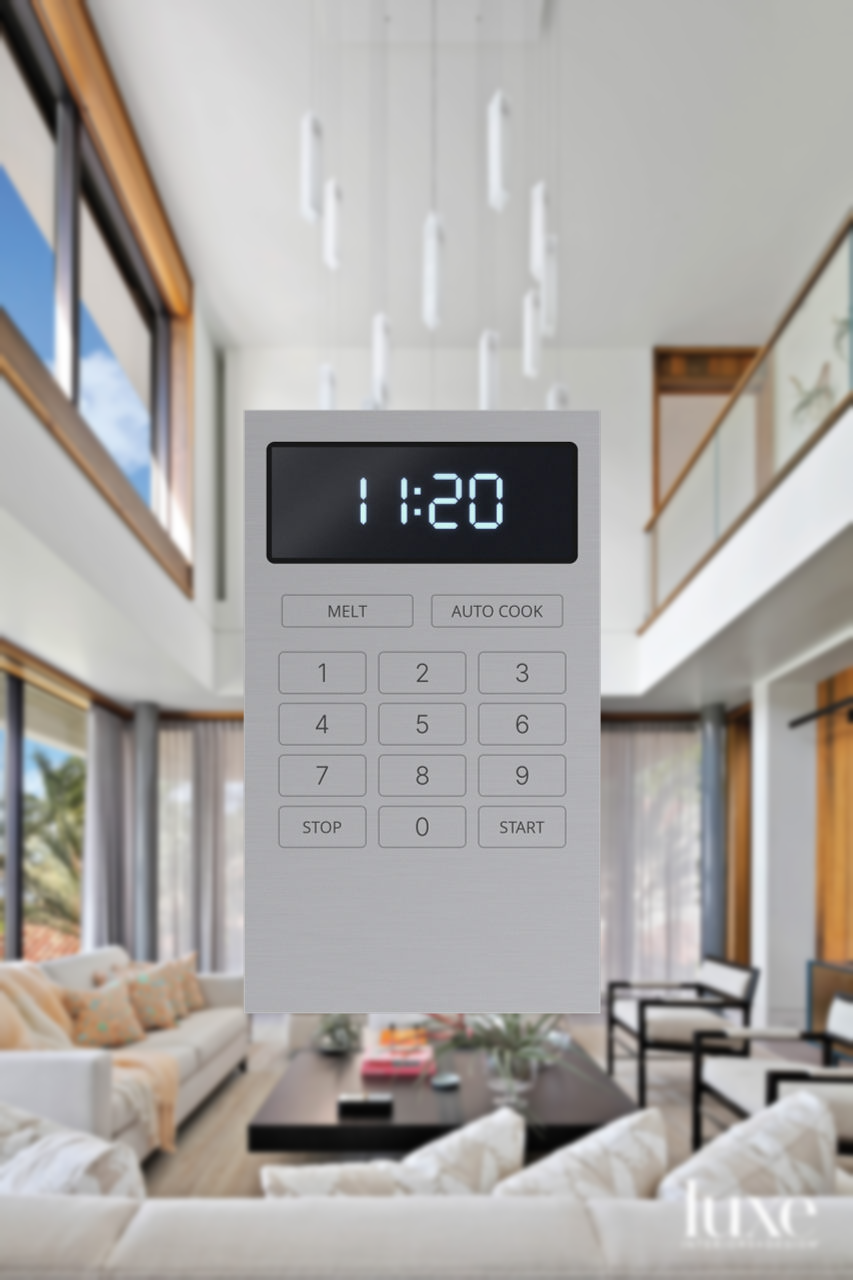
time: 11:20
